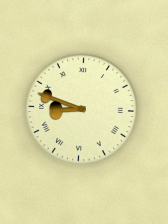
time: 8:48
